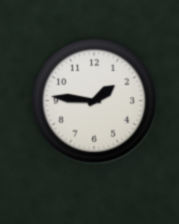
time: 1:46
